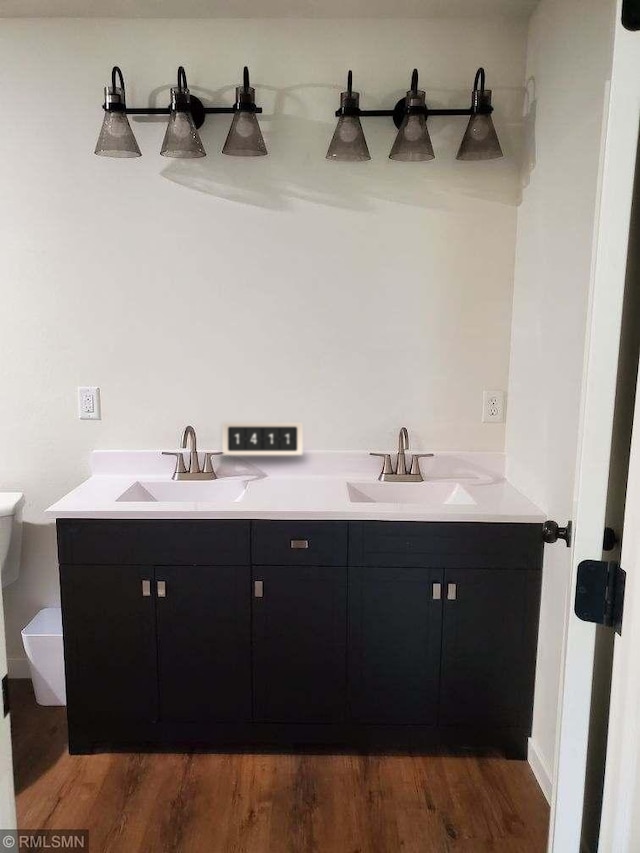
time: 14:11
